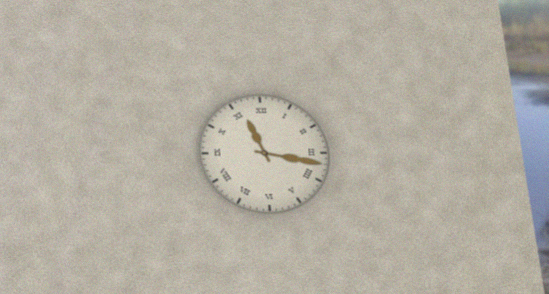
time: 11:17
